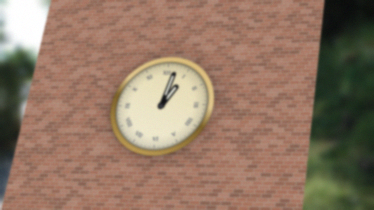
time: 1:02
